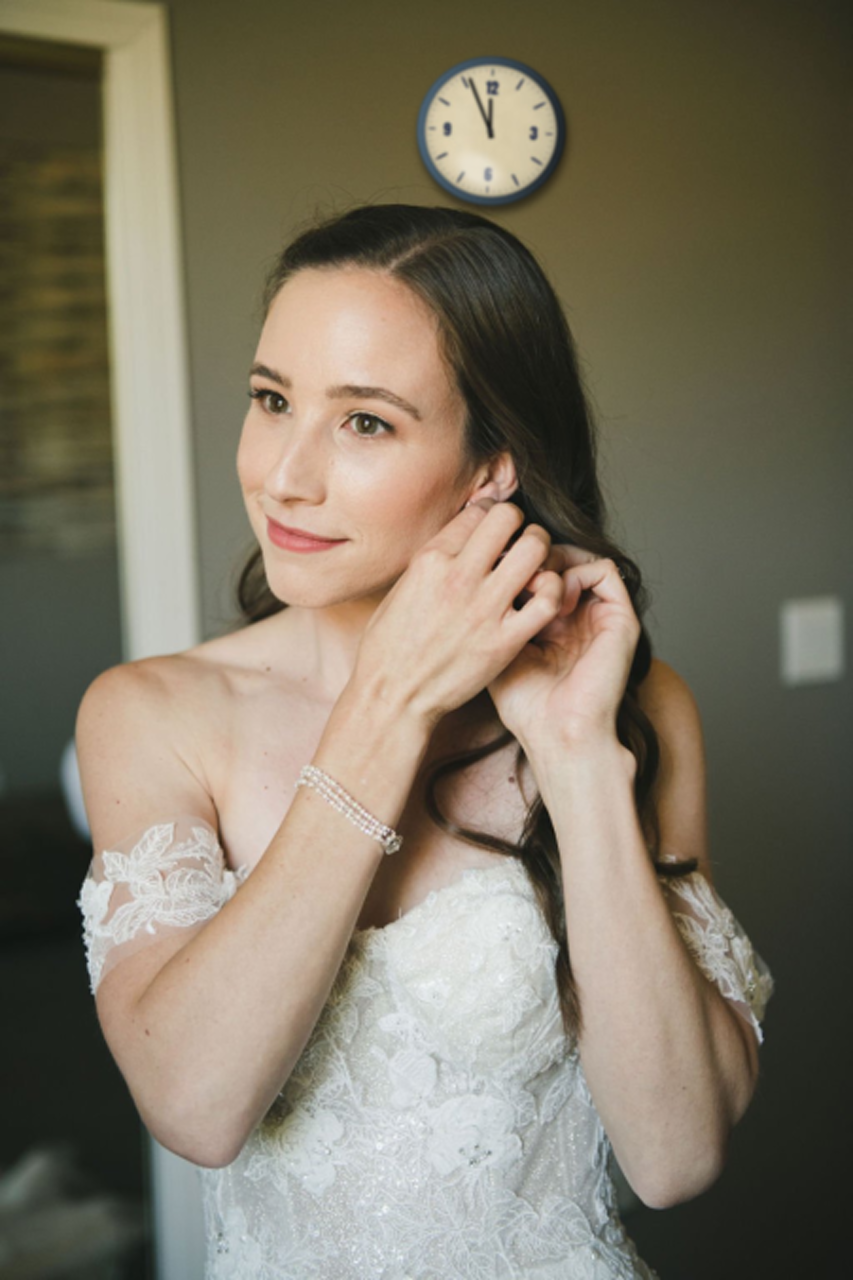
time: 11:56
